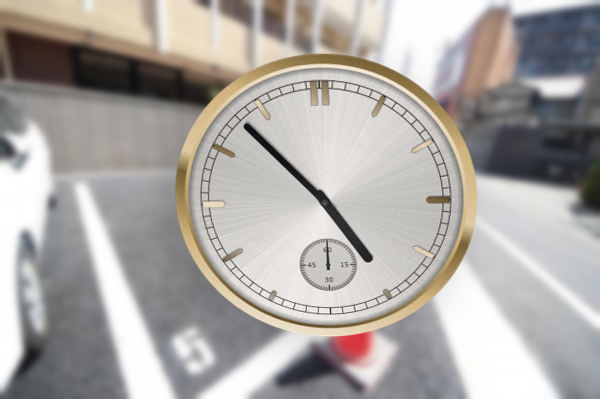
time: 4:53
